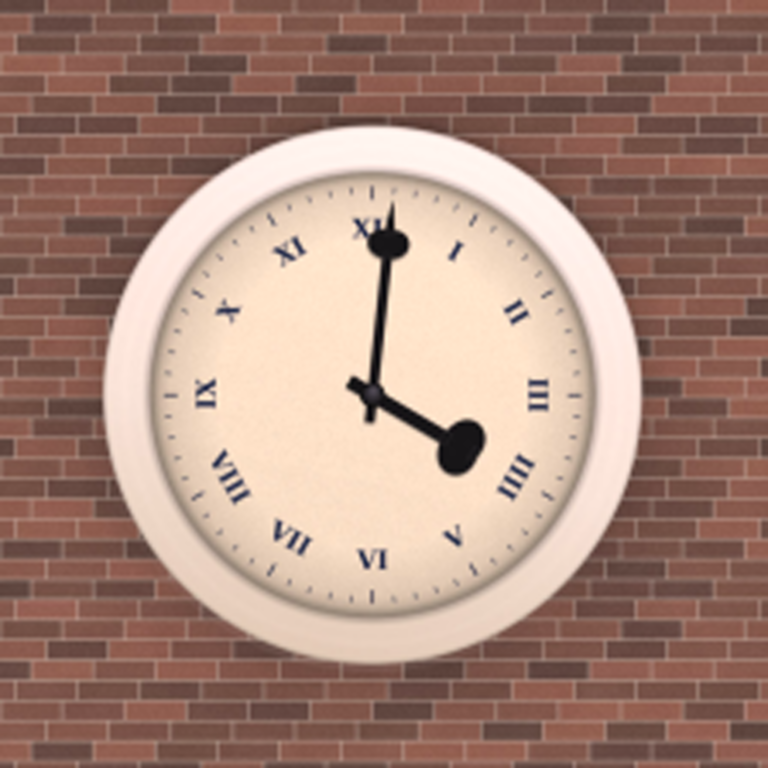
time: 4:01
